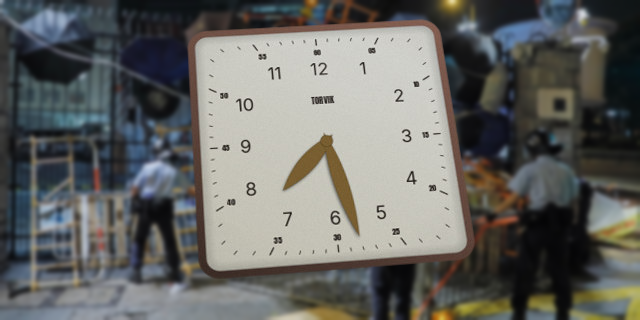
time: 7:28
